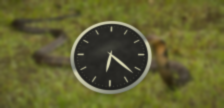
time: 6:22
